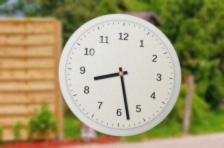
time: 8:28
